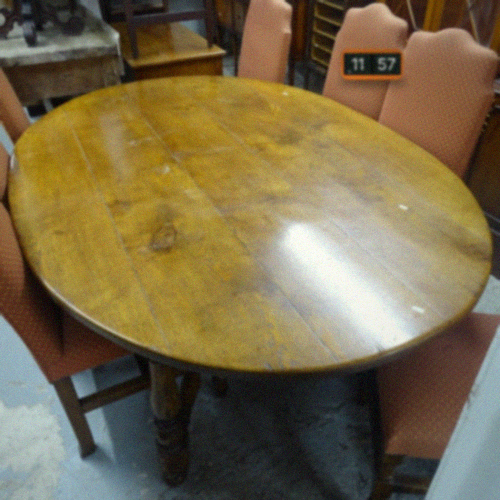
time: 11:57
